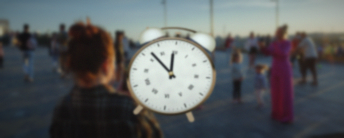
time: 11:52
